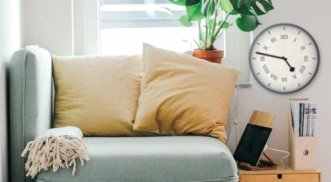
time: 4:47
